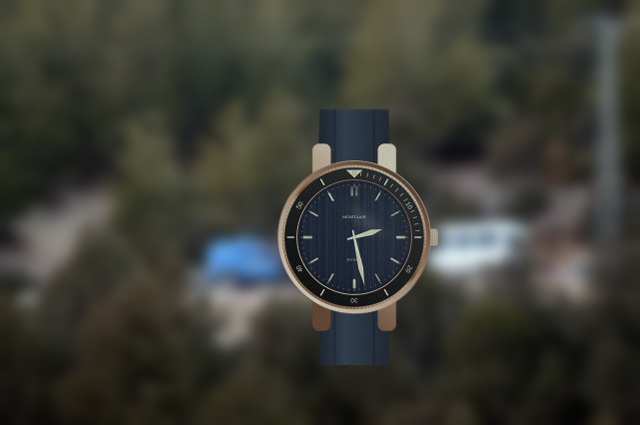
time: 2:28
